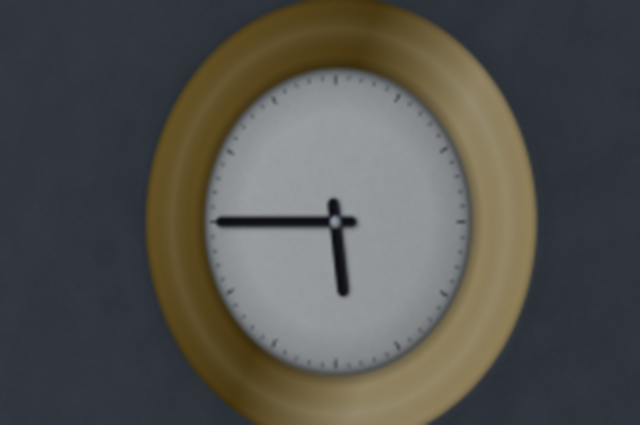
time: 5:45
